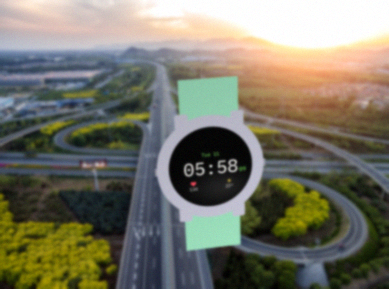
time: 5:58
